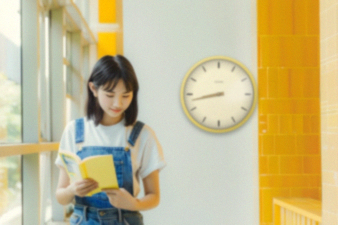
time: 8:43
